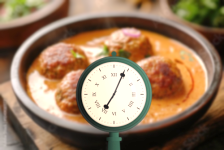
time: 7:04
